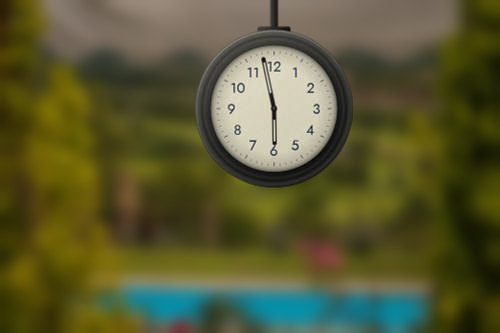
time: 5:58
